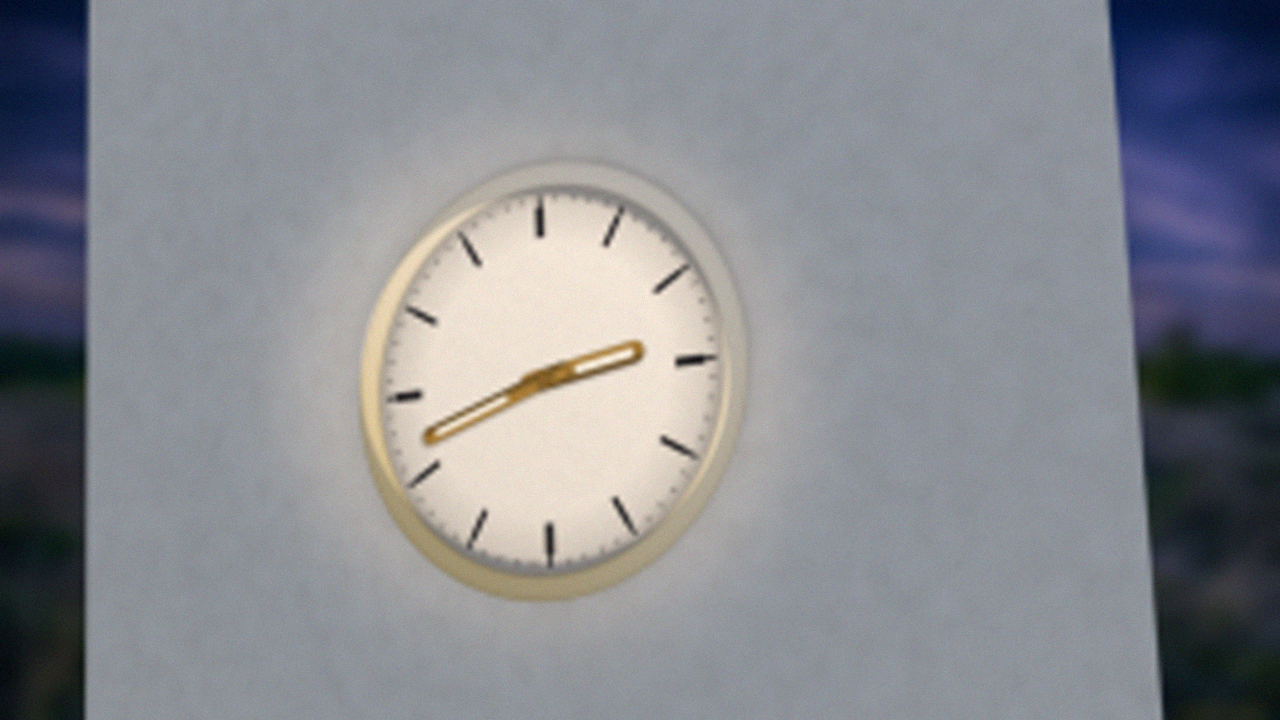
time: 2:42
